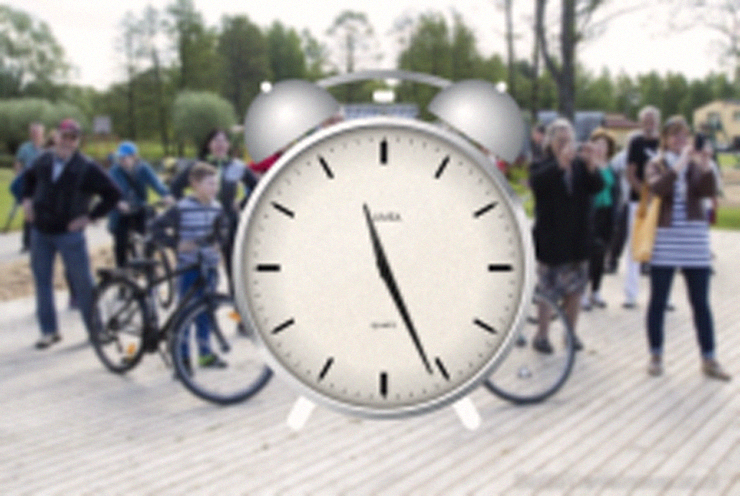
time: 11:26
